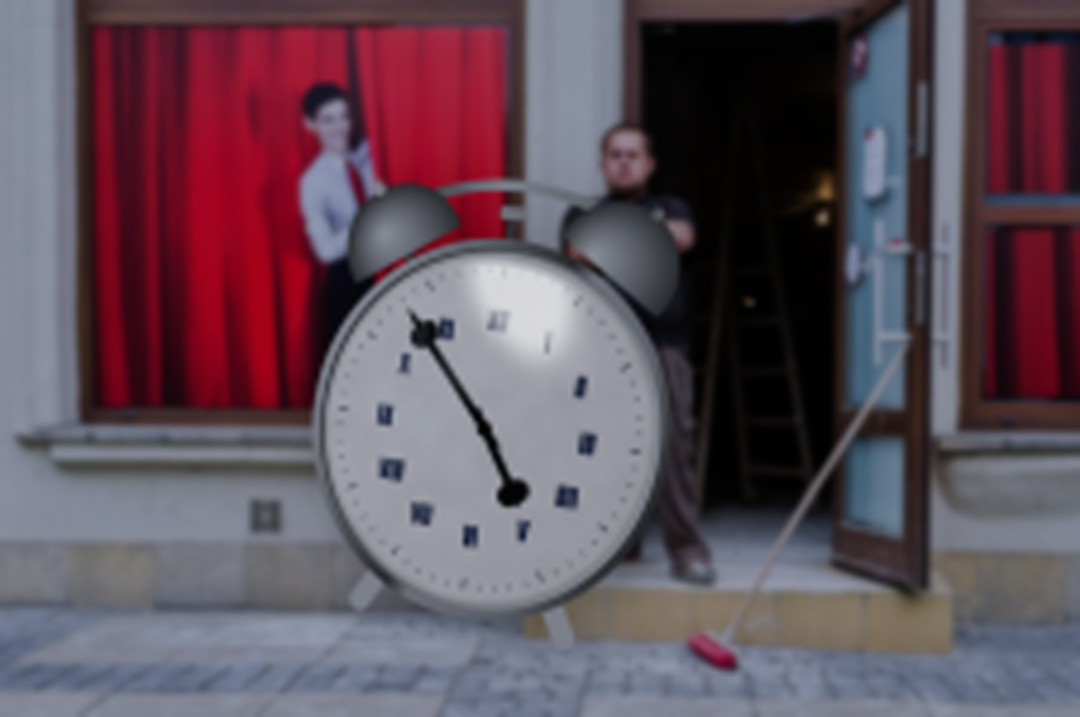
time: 4:53
